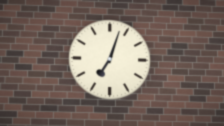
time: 7:03
